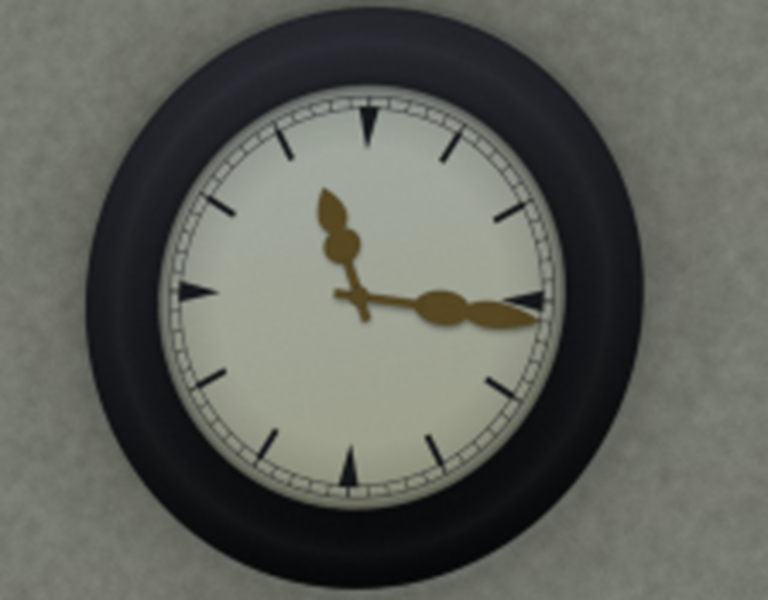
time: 11:16
